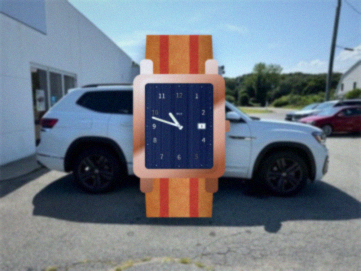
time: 10:48
